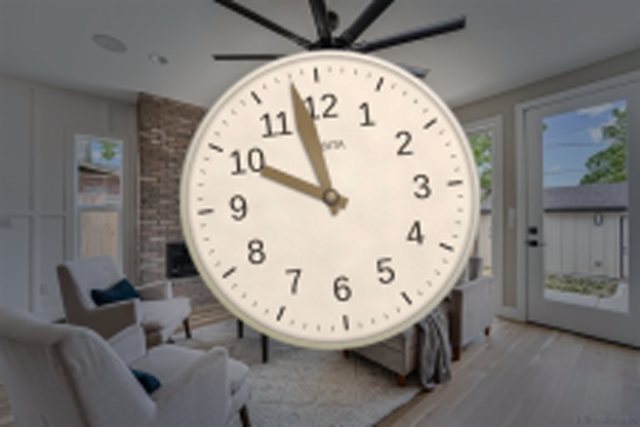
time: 9:58
